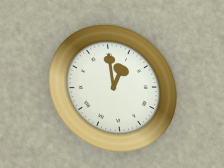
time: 1:00
